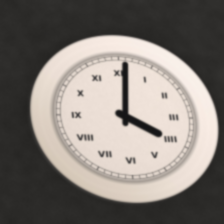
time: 4:01
